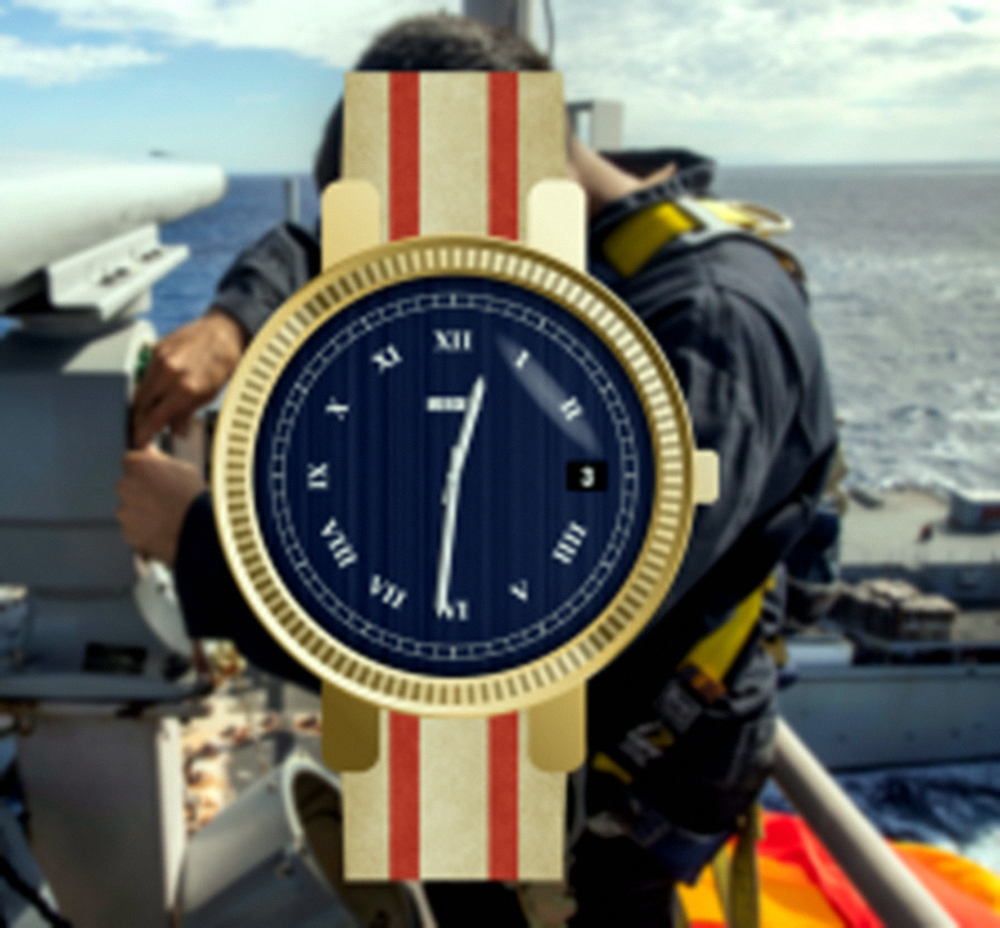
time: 12:31
